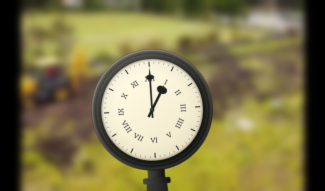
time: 1:00
